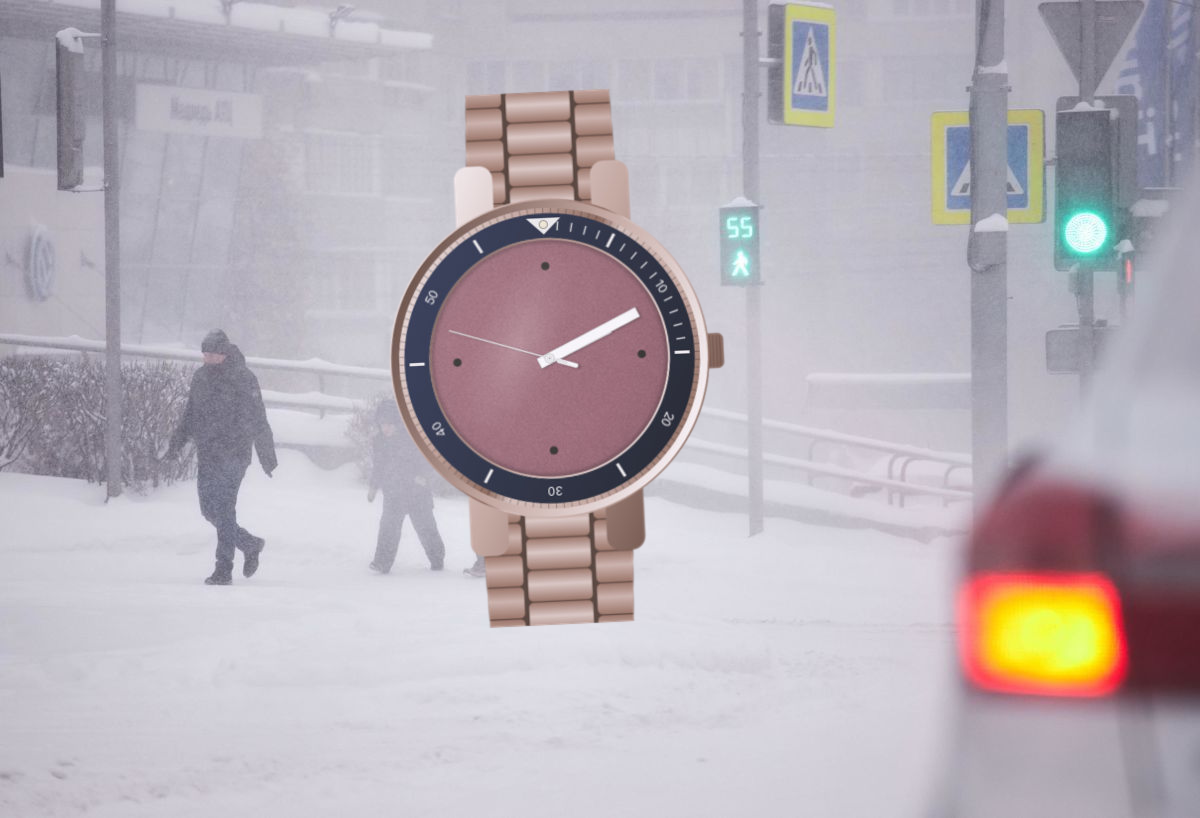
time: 2:10:48
